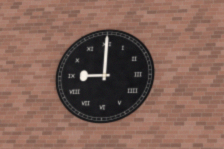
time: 9:00
